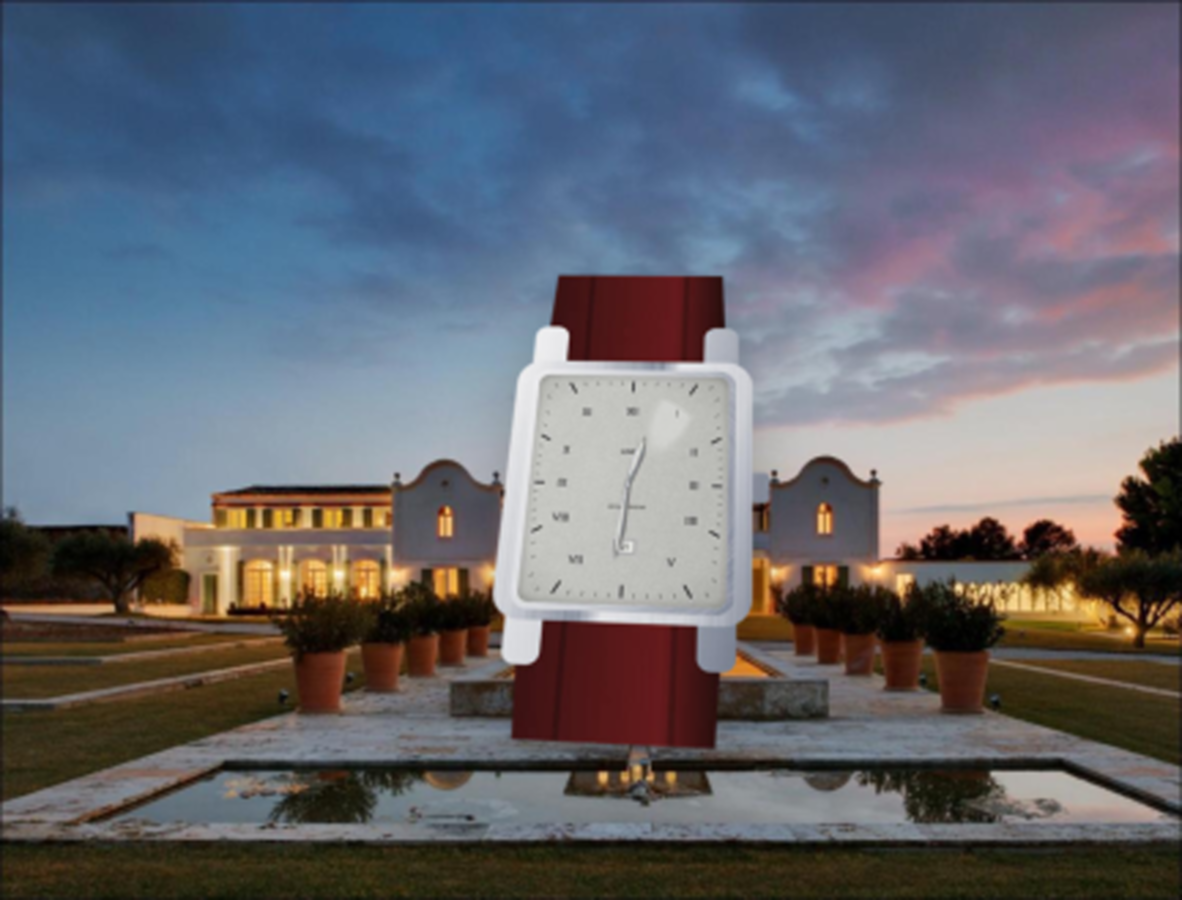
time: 12:31
